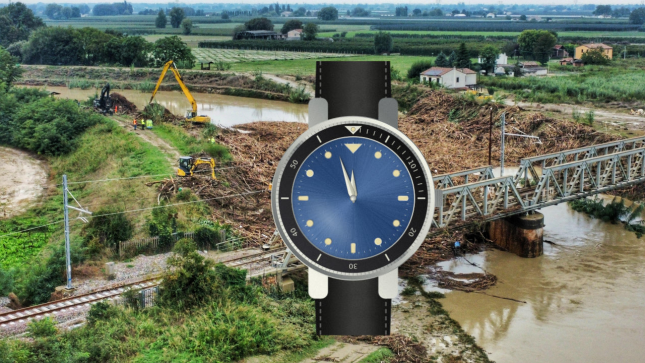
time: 11:57
